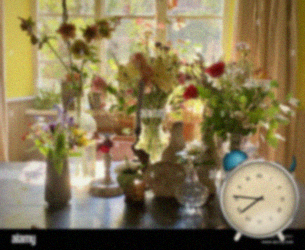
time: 7:46
